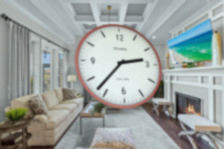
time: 2:37
